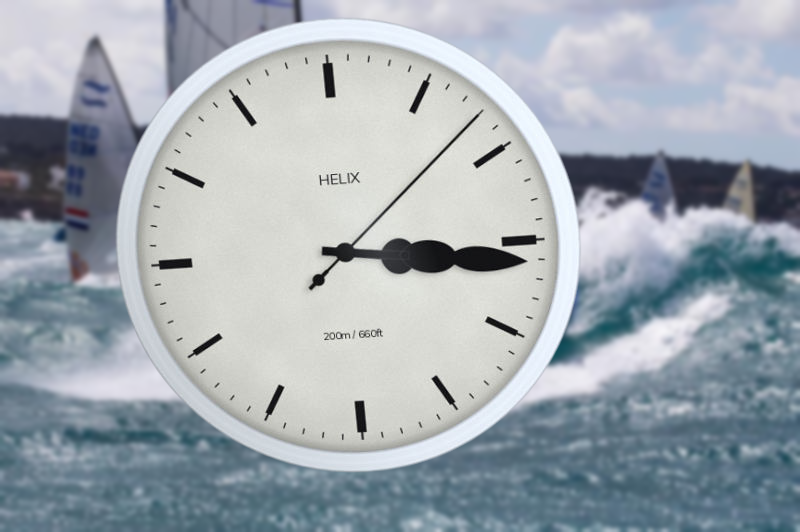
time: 3:16:08
